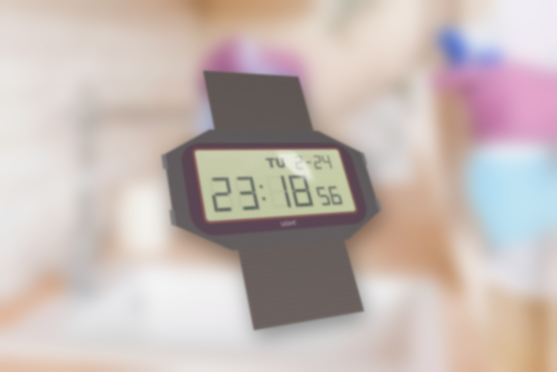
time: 23:18:56
